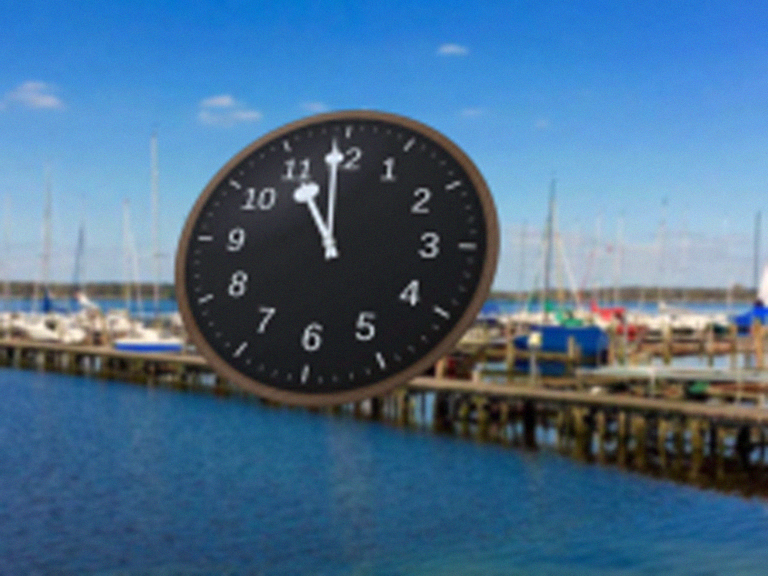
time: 10:59
